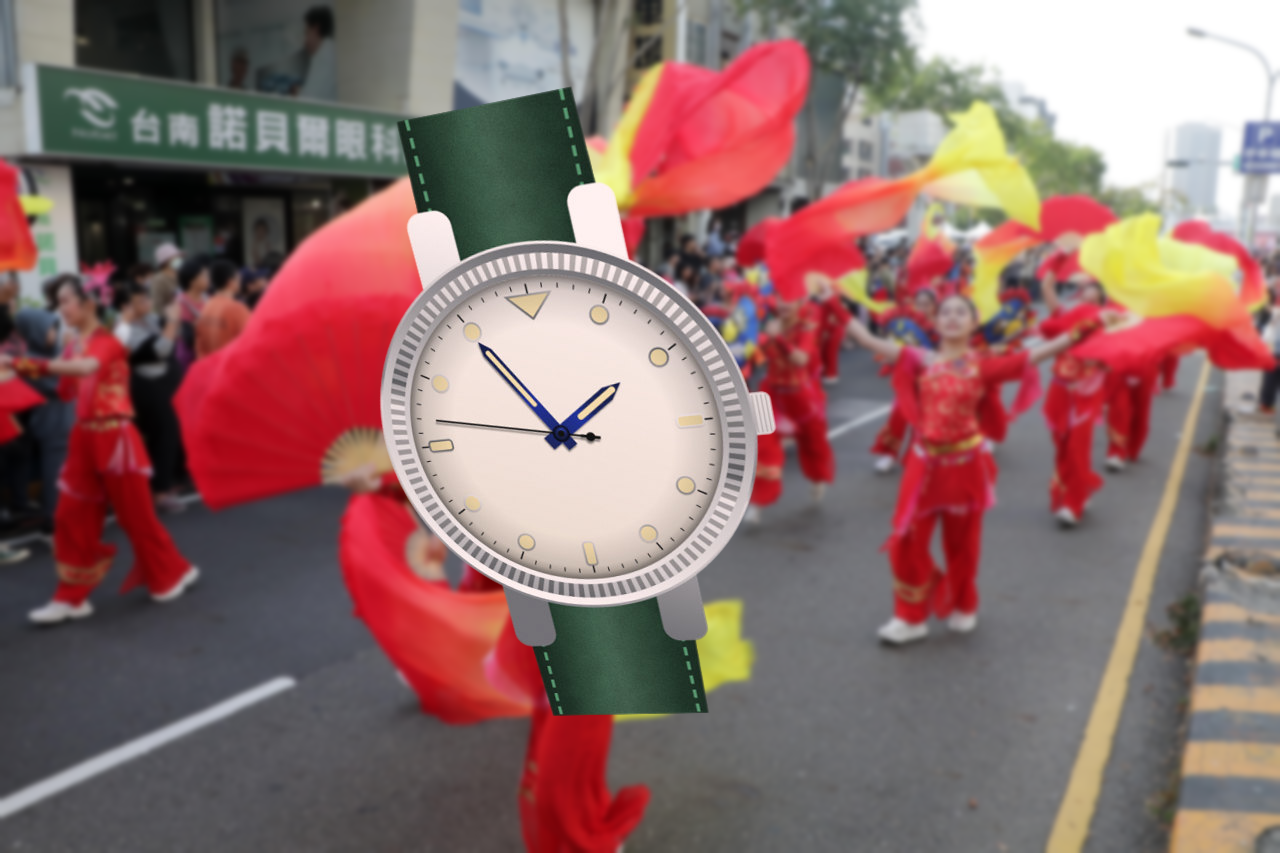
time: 1:54:47
